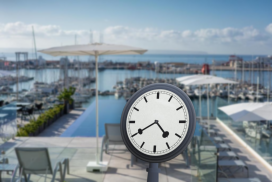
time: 4:40
